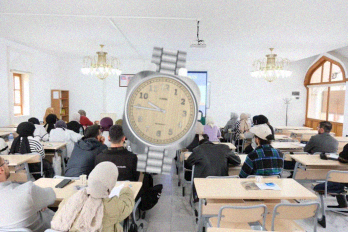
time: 9:45
